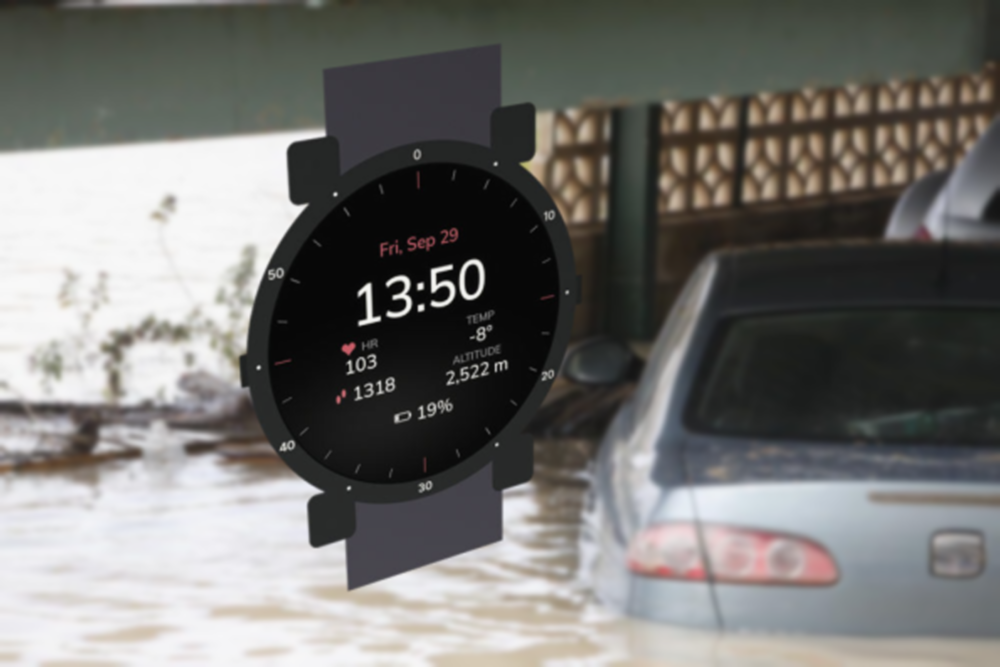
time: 13:50
